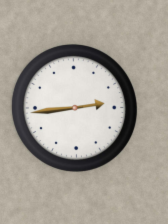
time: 2:44
